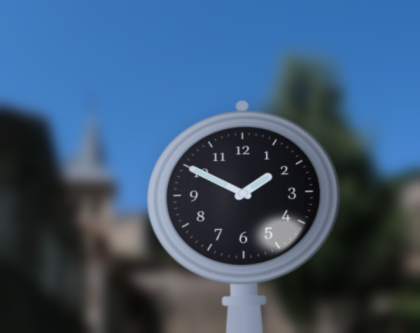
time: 1:50
